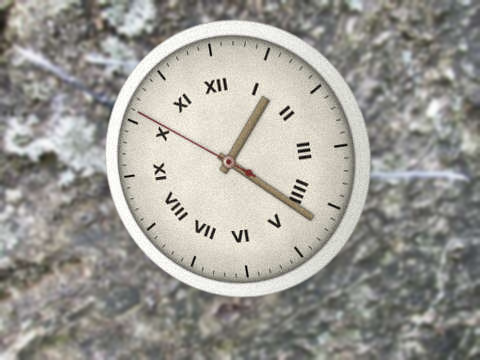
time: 1:21:51
